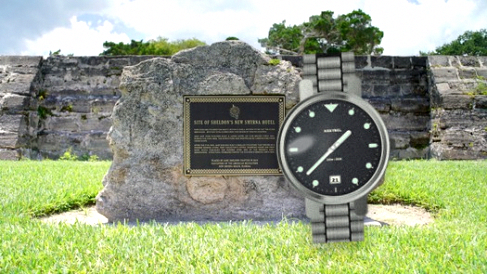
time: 1:38
